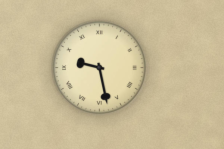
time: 9:28
